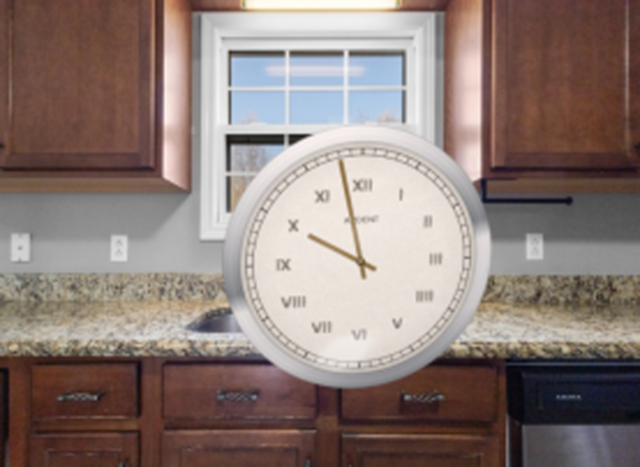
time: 9:58
